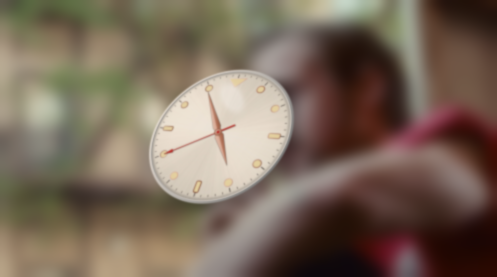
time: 4:54:40
